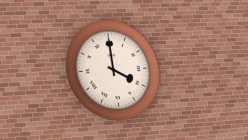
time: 4:00
